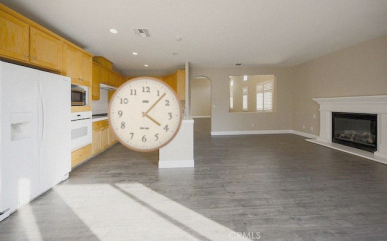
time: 4:07
